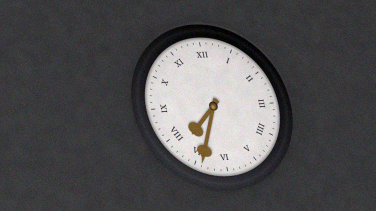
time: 7:34
